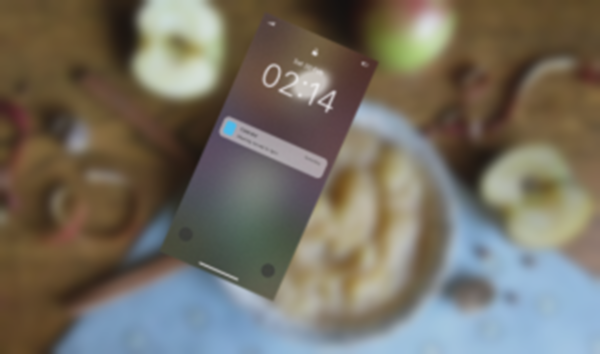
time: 2:14
